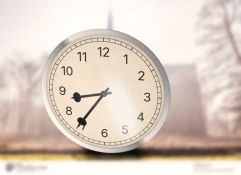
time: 8:36
